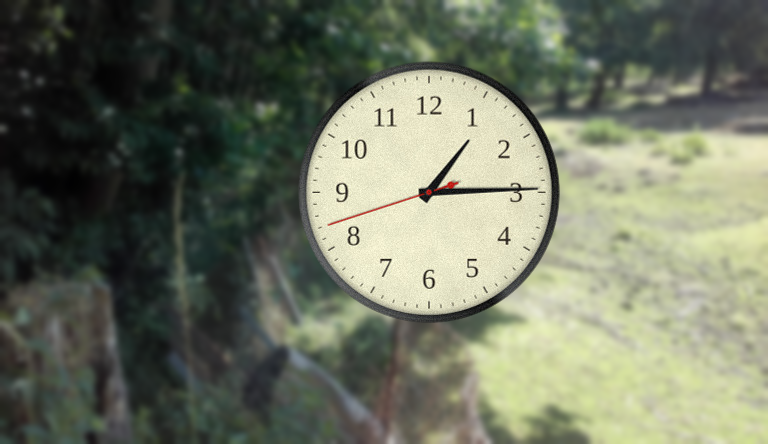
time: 1:14:42
